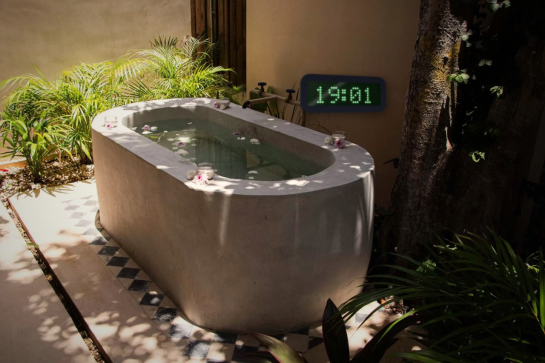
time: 19:01
